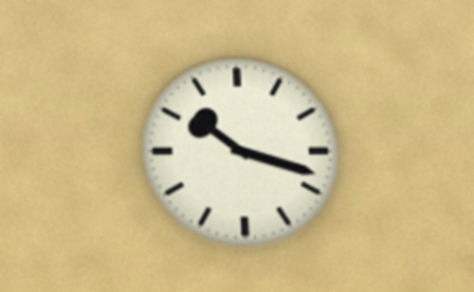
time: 10:18
